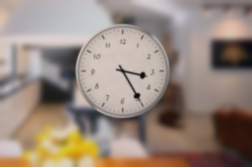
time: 3:25
